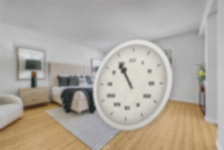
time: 10:54
